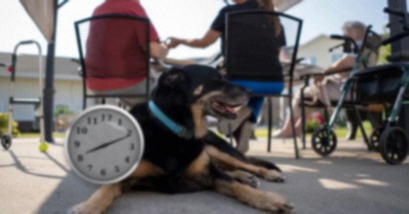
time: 8:11
